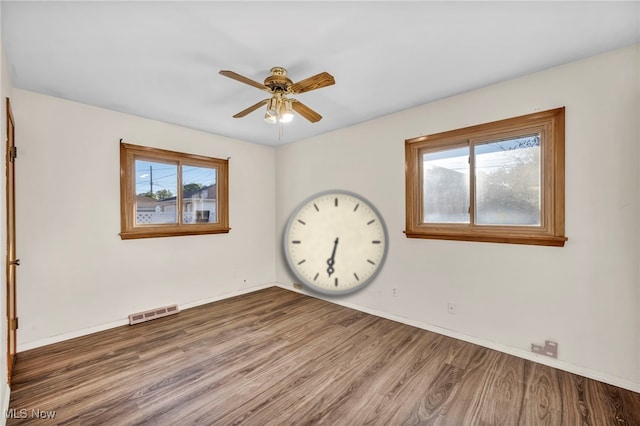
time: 6:32
